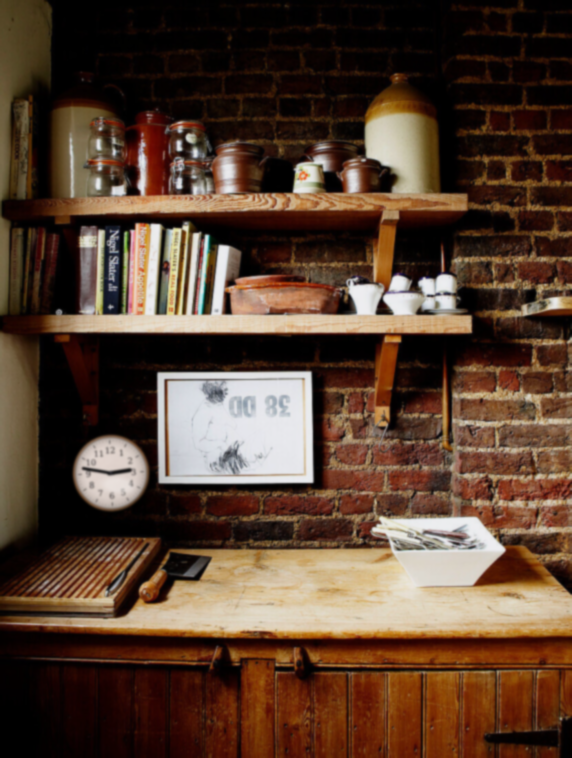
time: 2:47
